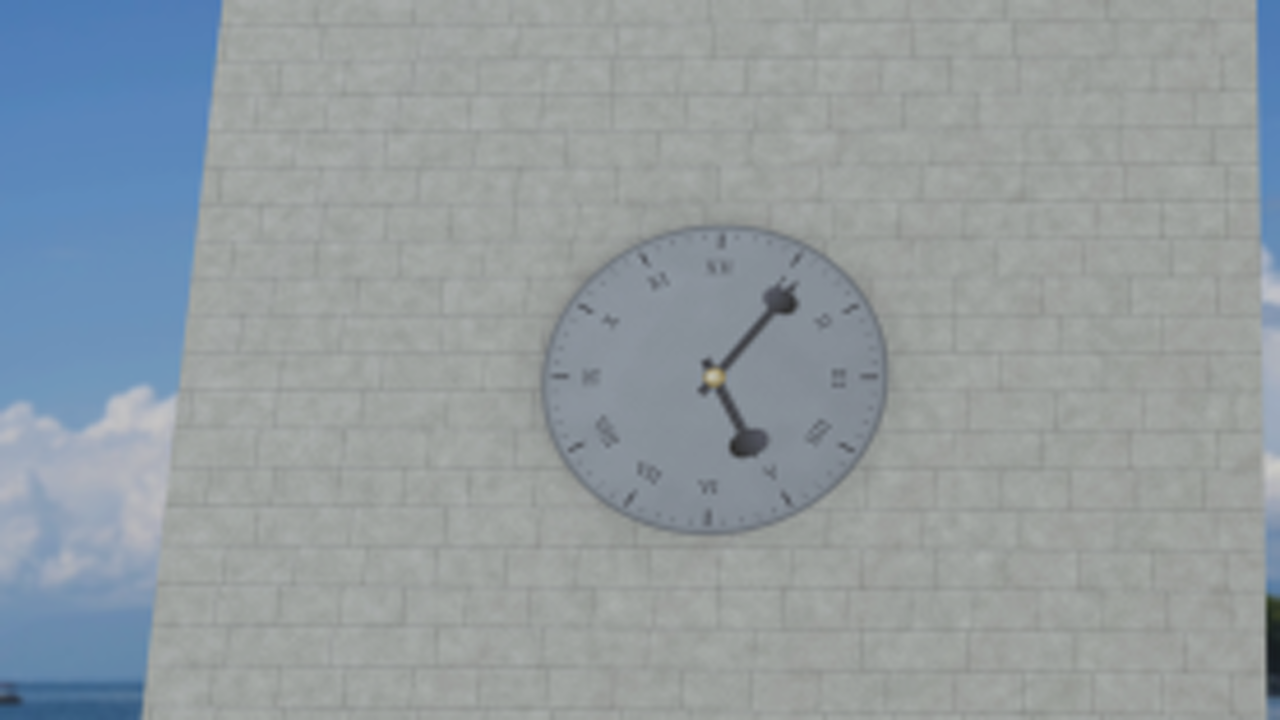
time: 5:06
